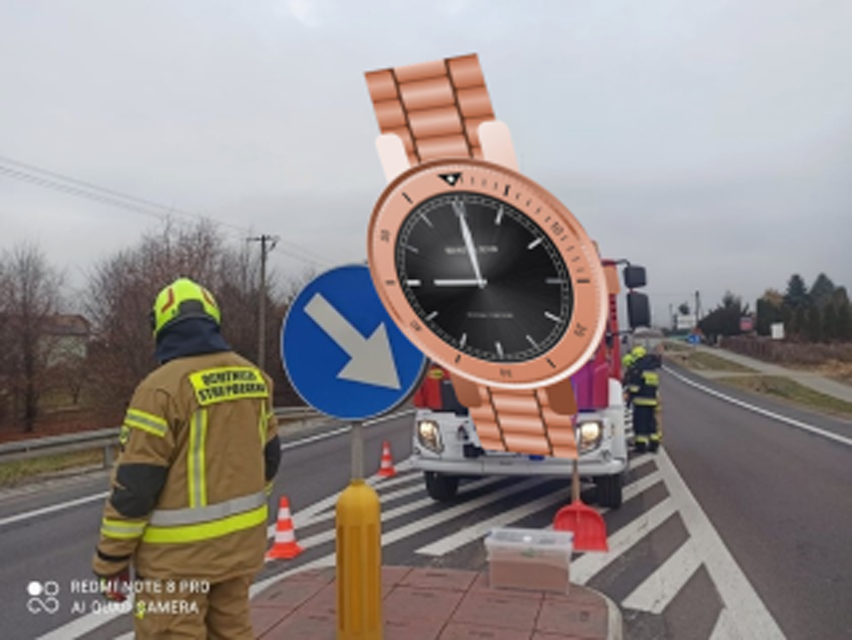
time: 9:00
